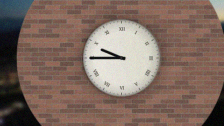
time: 9:45
